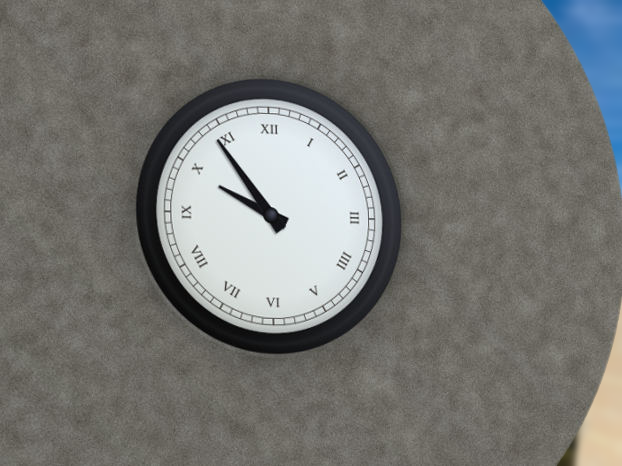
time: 9:54
